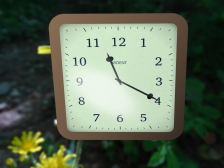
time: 11:20
